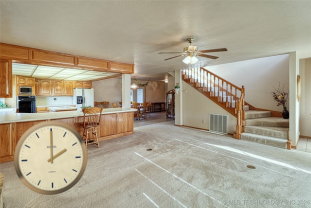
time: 2:00
